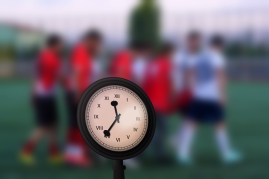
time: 11:36
